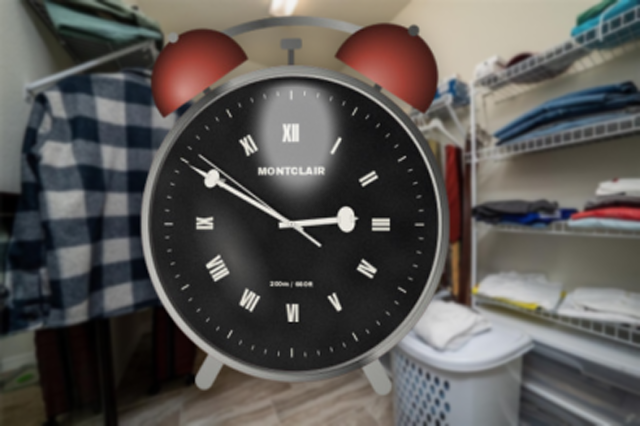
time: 2:49:51
